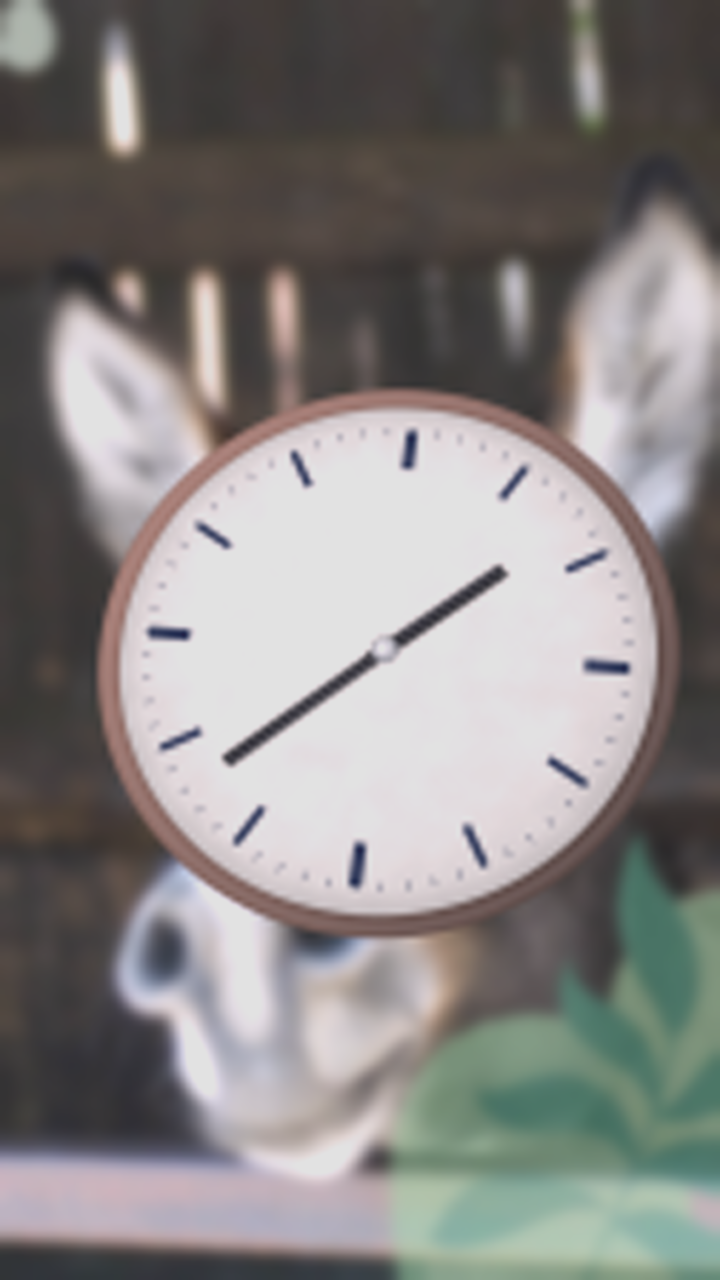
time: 1:38
